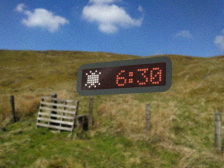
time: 6:30
